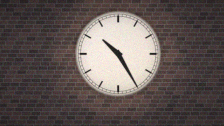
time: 10:25
